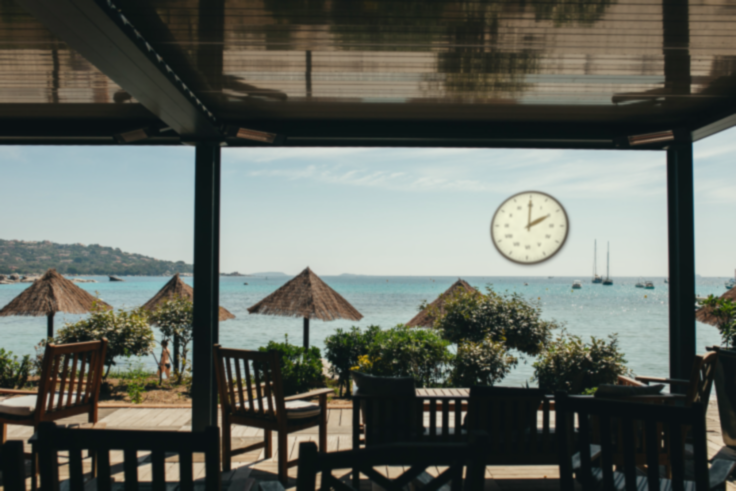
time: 2:00
